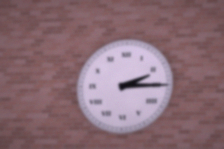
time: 2:15
